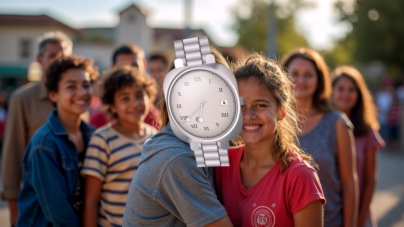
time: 6:39
